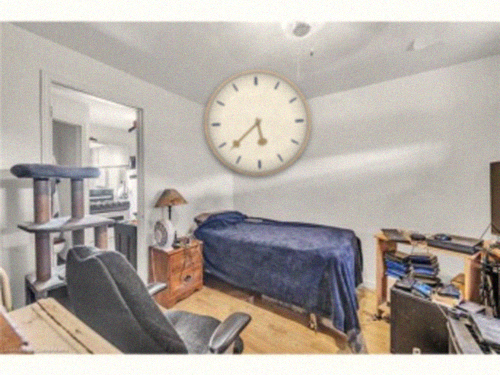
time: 5:38
